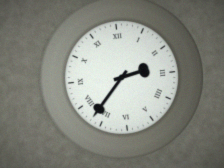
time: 2:37
